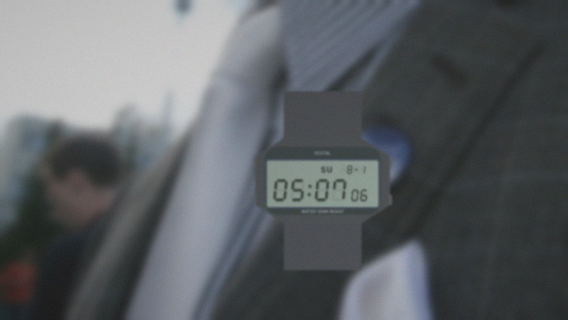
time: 5:07:06
